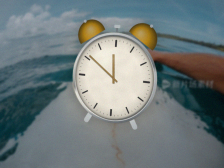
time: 11:51
